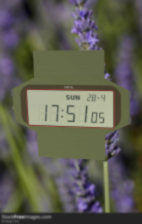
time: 17:51:05
